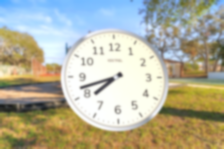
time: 7:42
